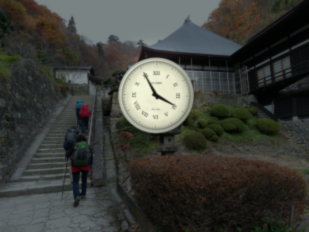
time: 3:55
